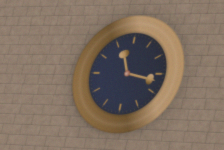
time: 11:17
